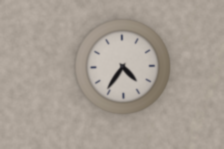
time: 4:36
